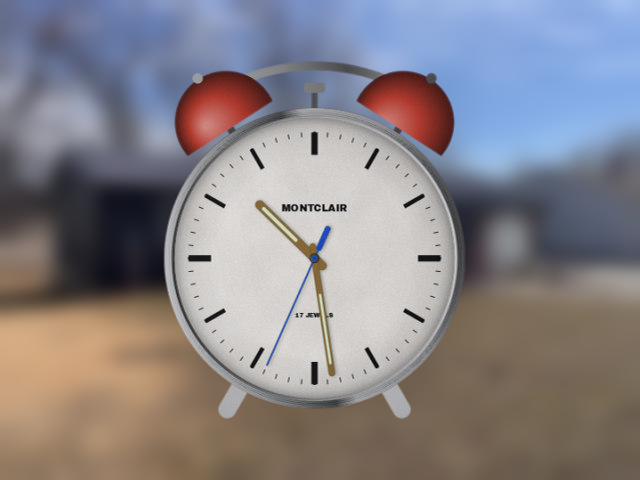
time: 10:28:34
